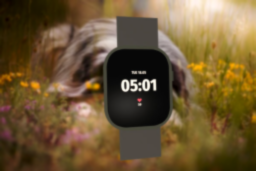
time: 5:01
